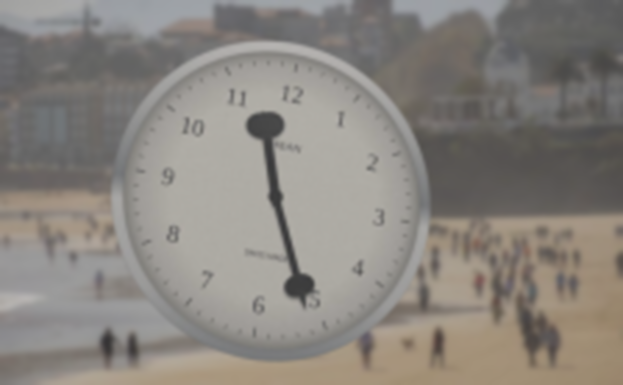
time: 11:26
